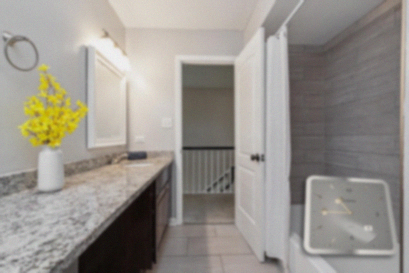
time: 10:45
